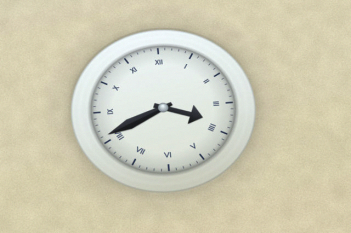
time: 3:41
